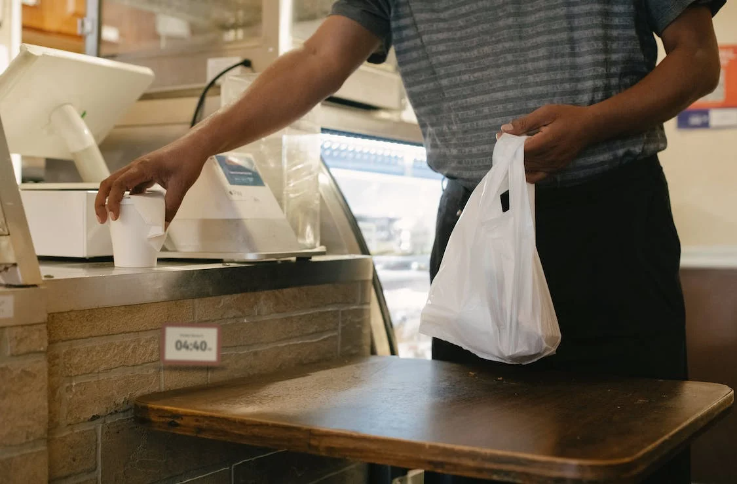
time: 4:40
